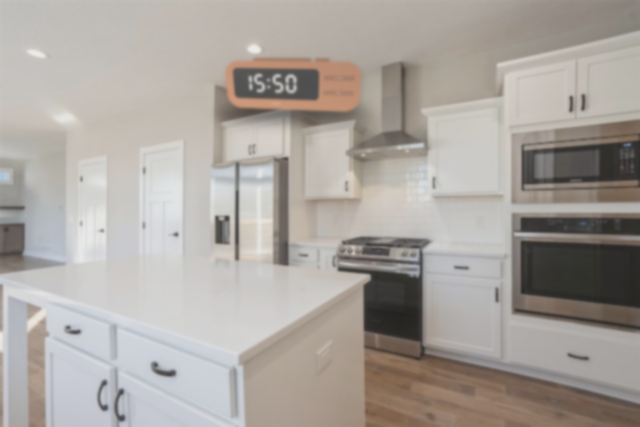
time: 15:50
